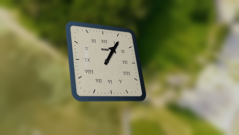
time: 1:06
